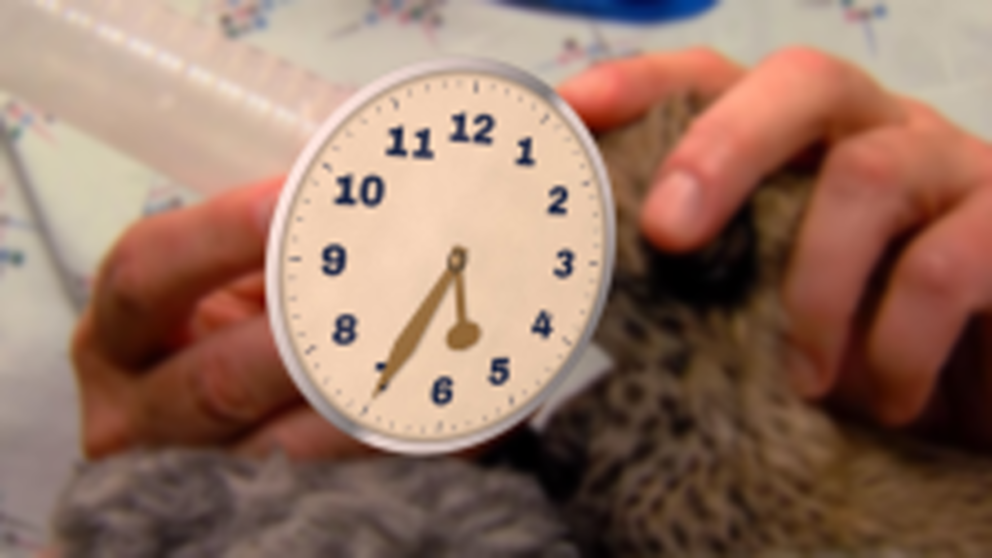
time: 5:35
